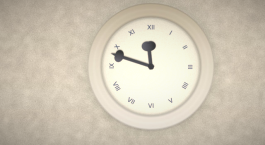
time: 11:48
